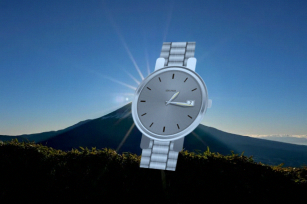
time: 1:16
